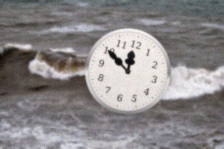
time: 11:50
